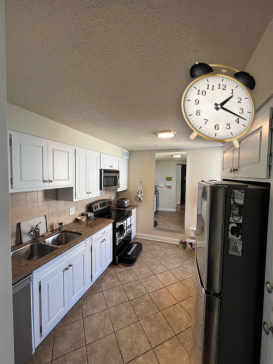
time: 1:18
